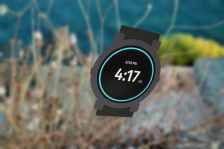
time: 4:17
